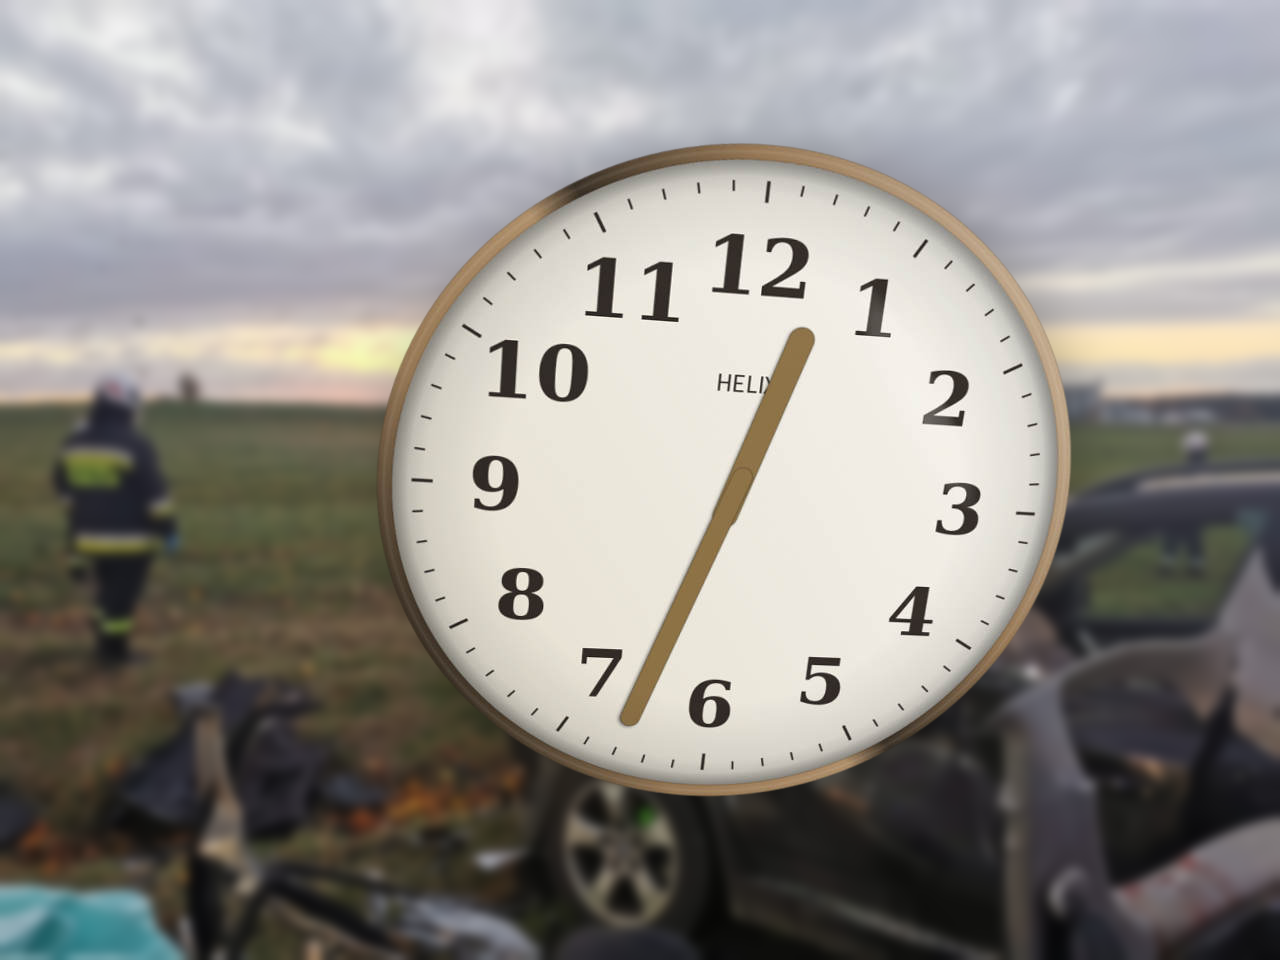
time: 12:33
